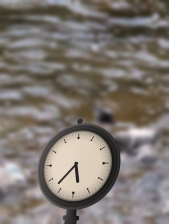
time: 5:37
